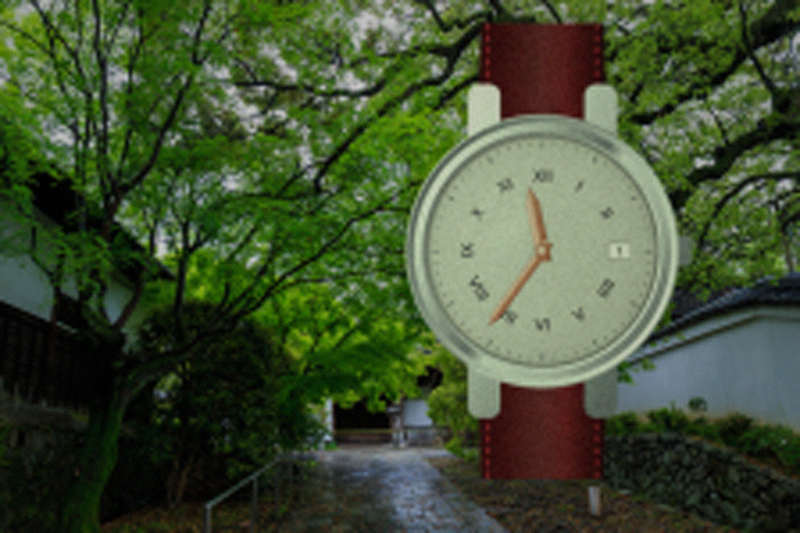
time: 11:36
